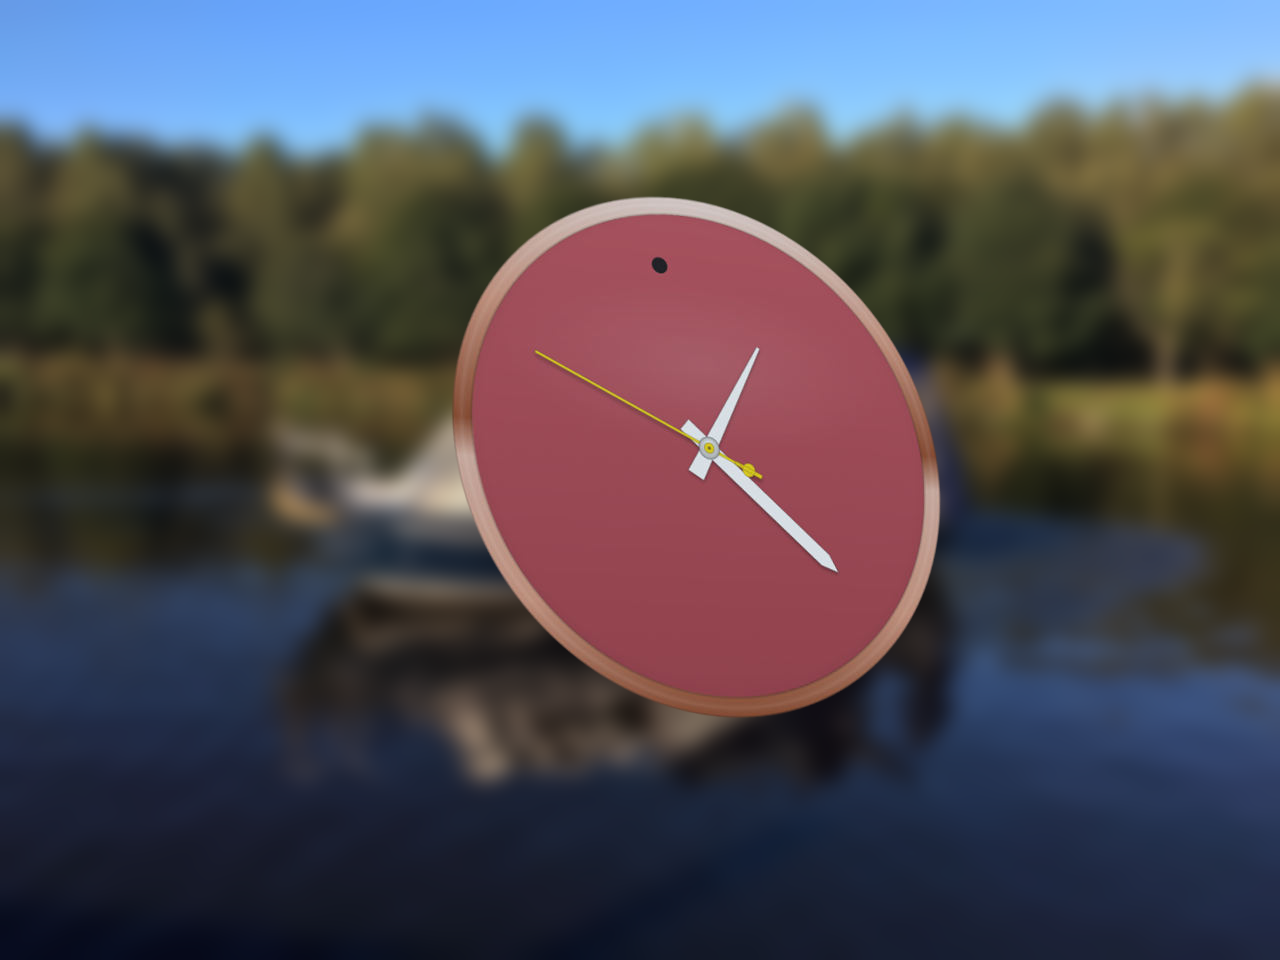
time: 1:23:51
